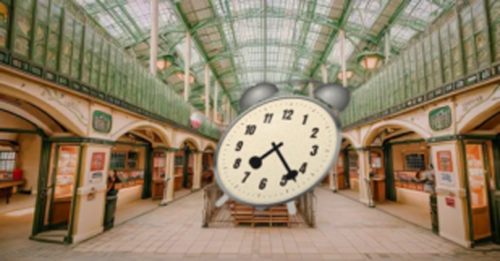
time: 7:23
